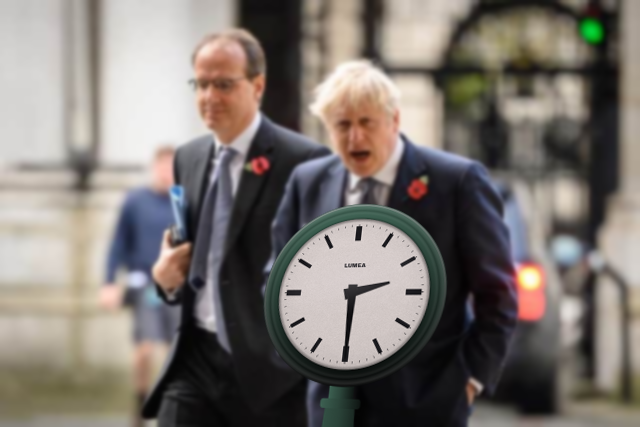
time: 2:30
